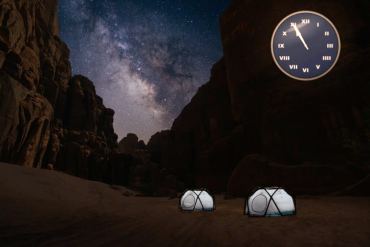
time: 10:55
